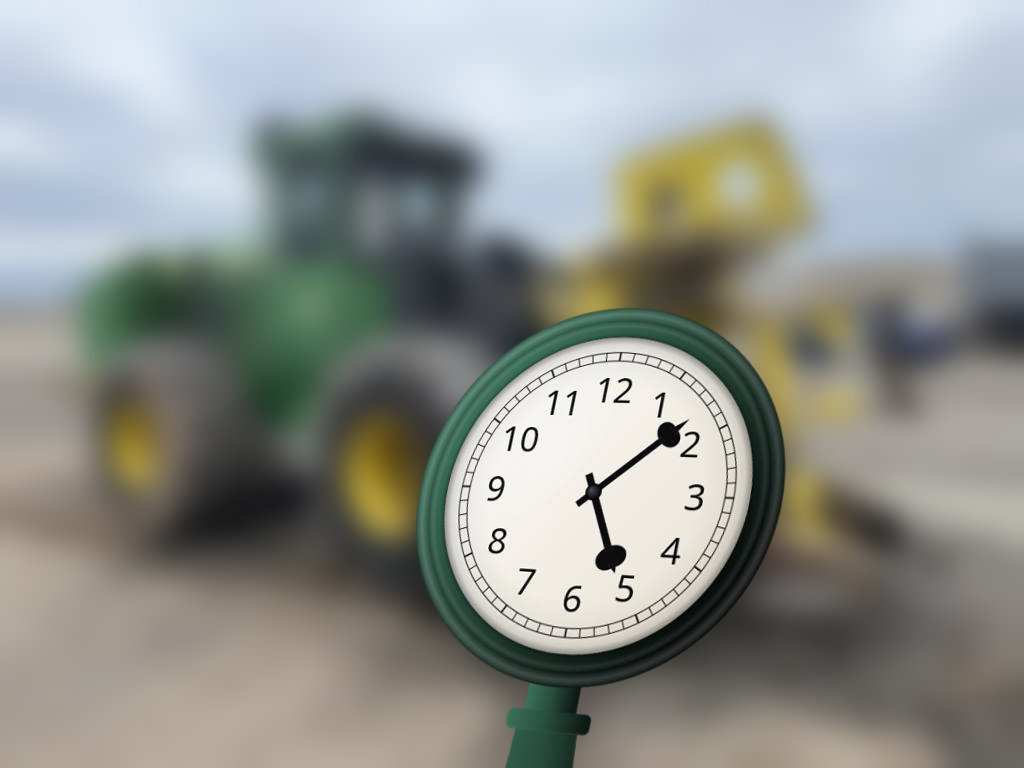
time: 5:08
